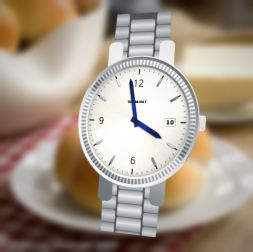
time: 3:58
